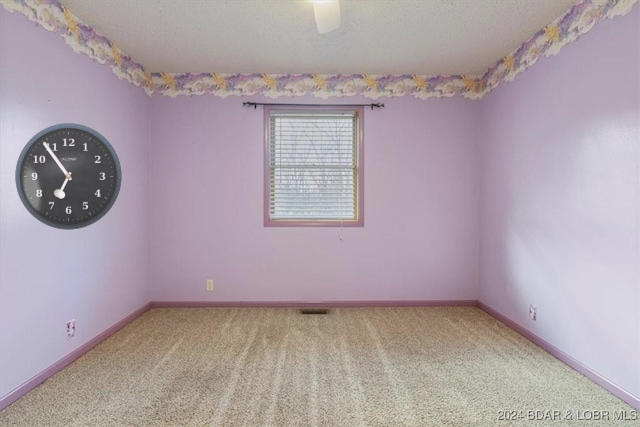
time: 6:54
